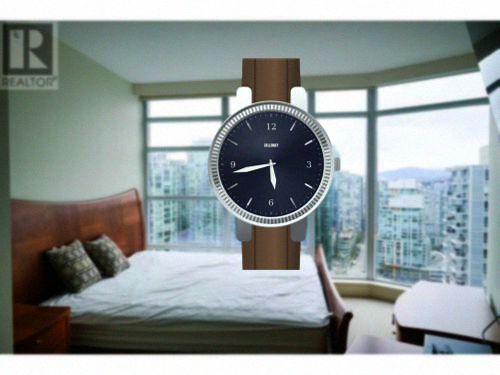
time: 5:43
